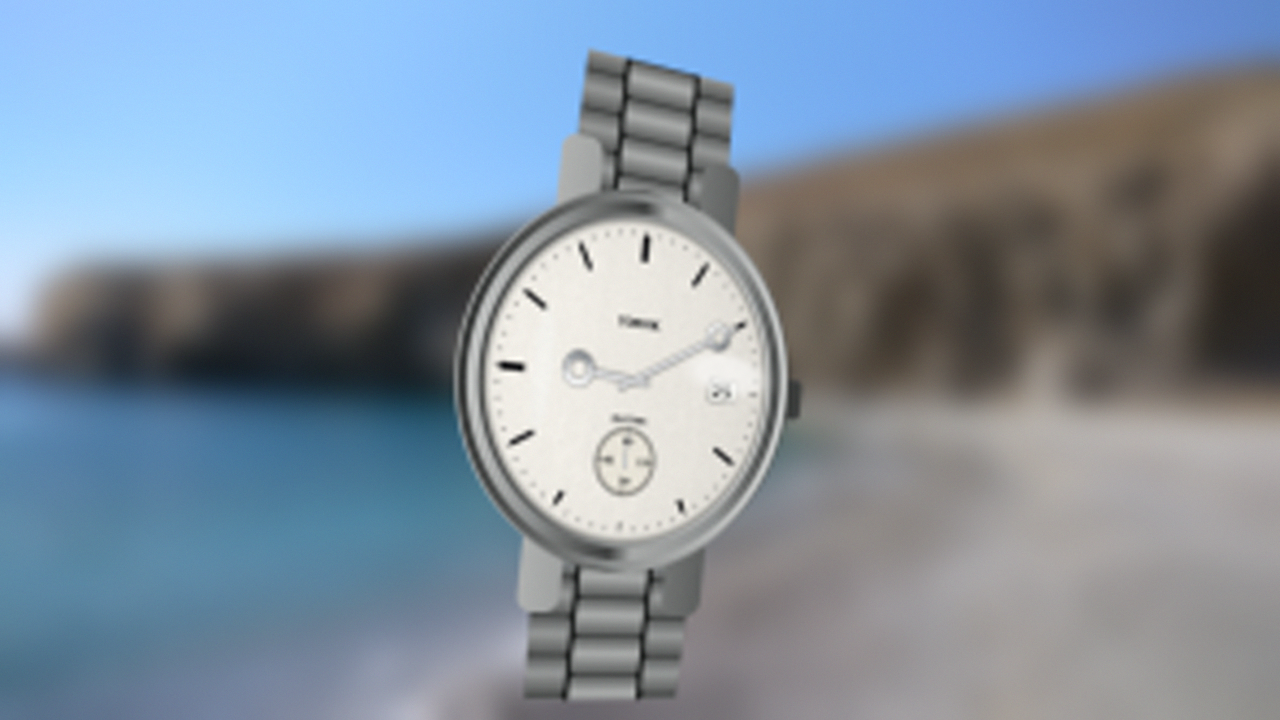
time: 9:10
